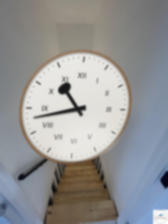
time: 10:43
